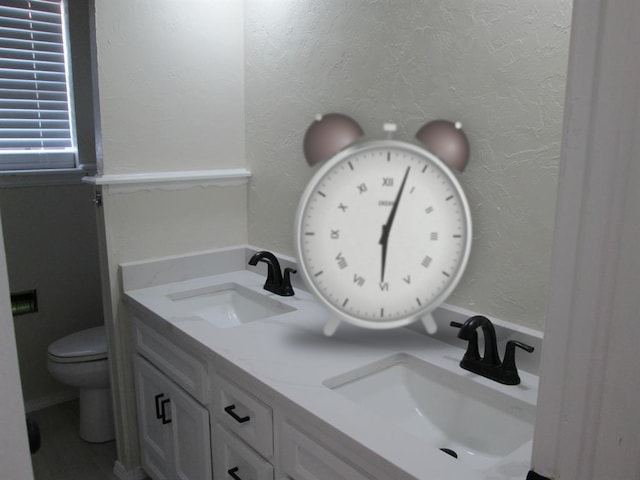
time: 6:03
